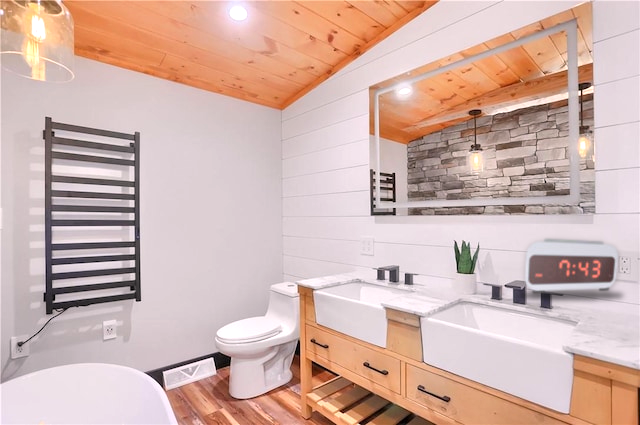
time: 7:43
